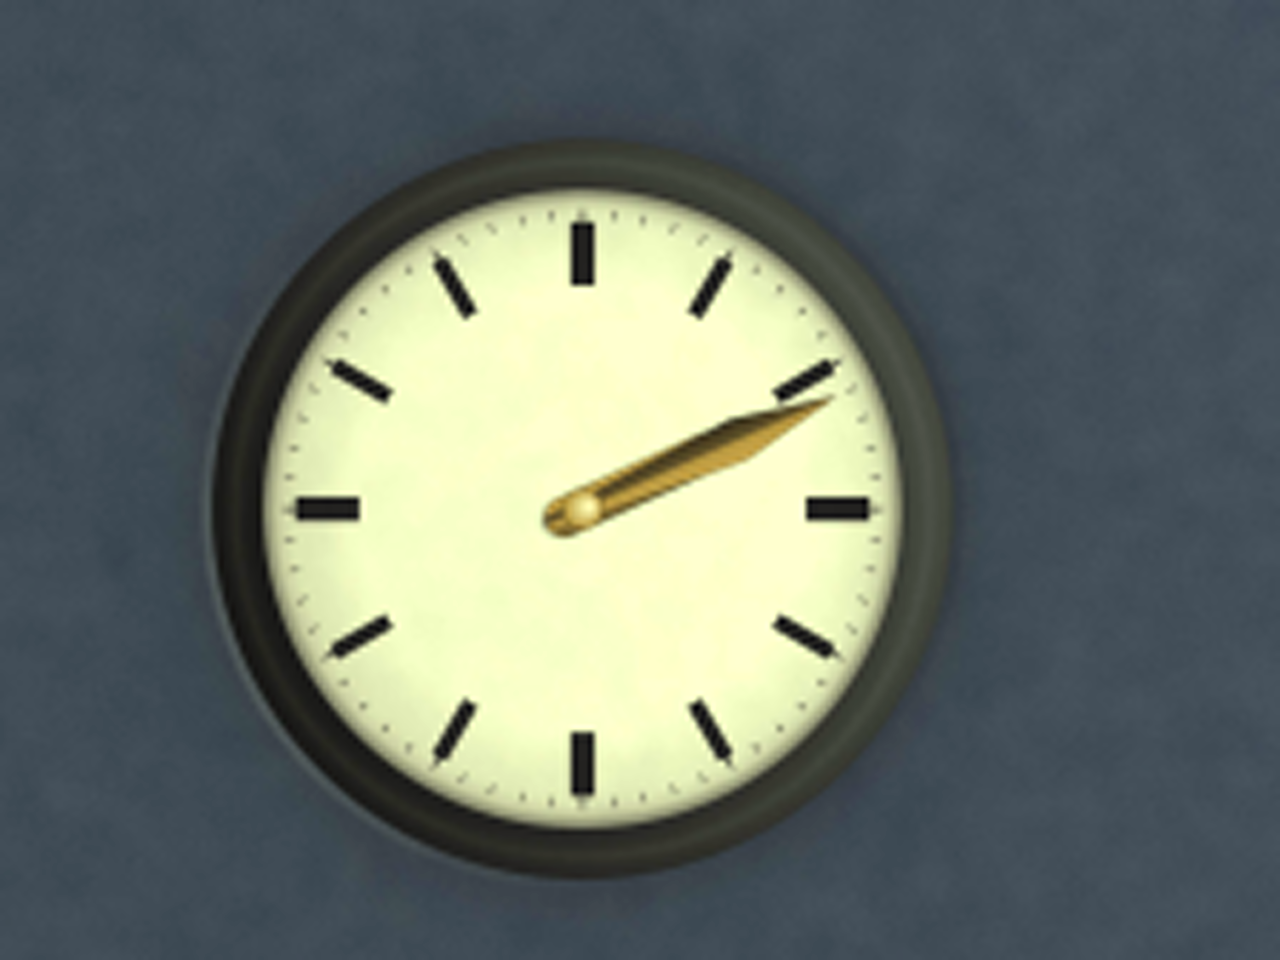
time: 2:11
